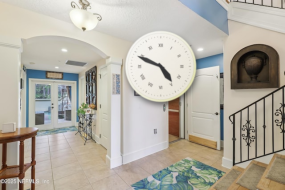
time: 4:49
